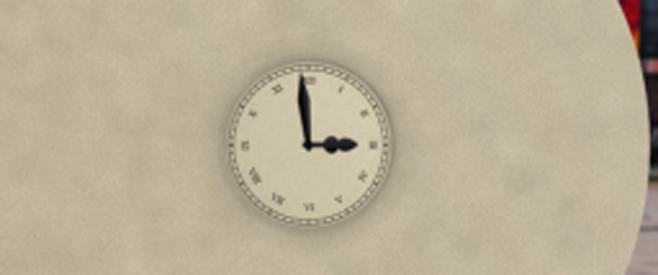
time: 2:59
